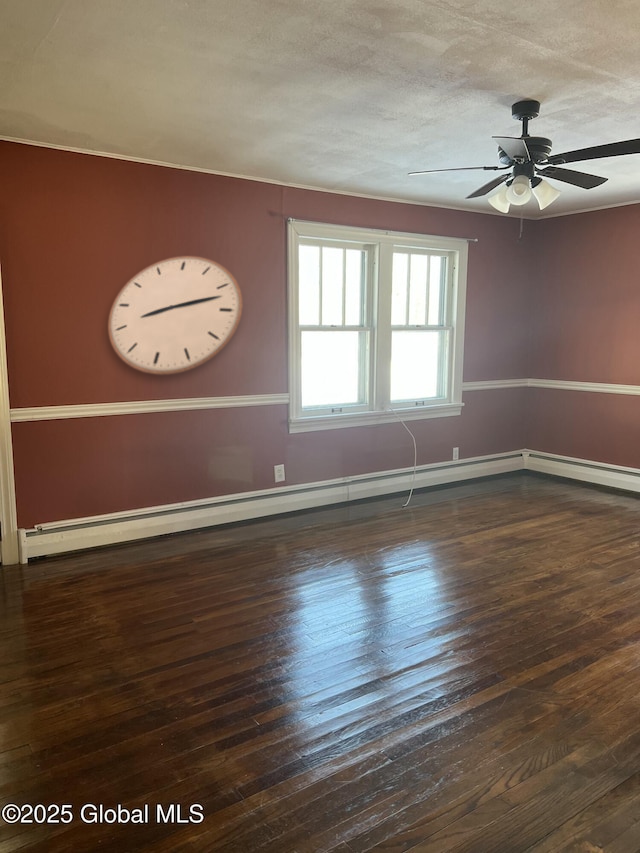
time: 8:12
